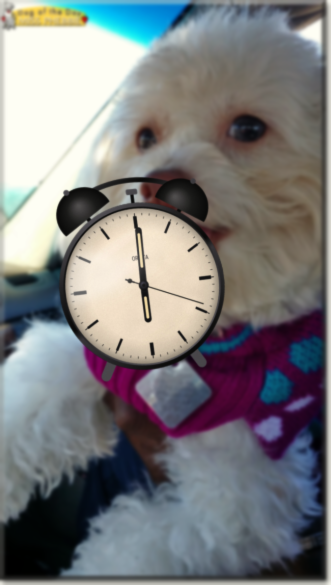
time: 6:00:19
